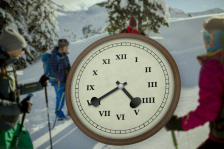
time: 4:40
